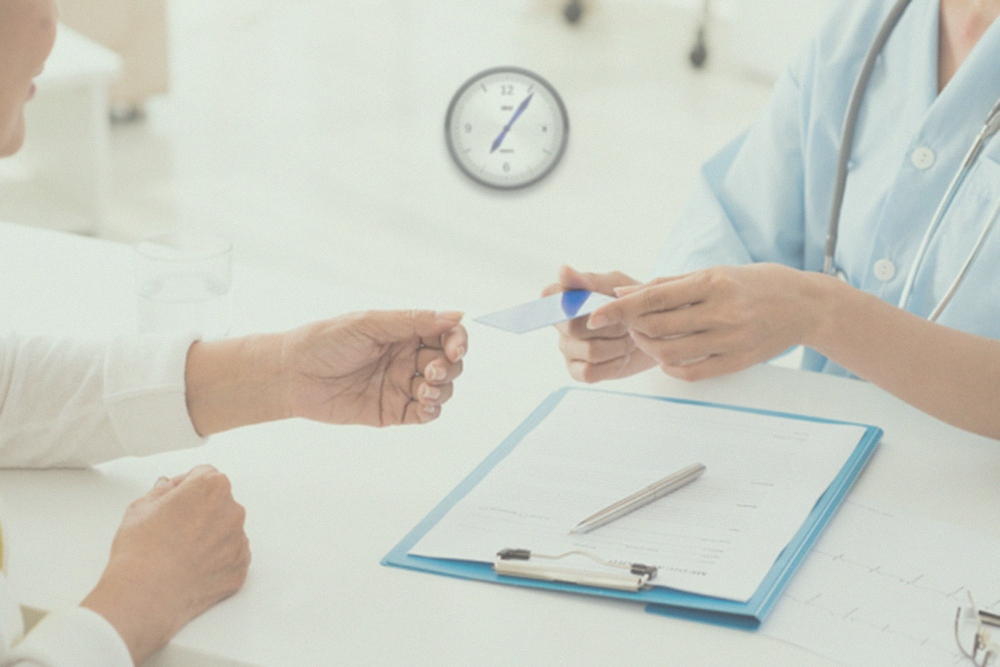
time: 7:06
